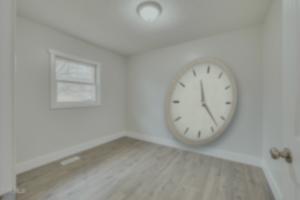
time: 11:23
